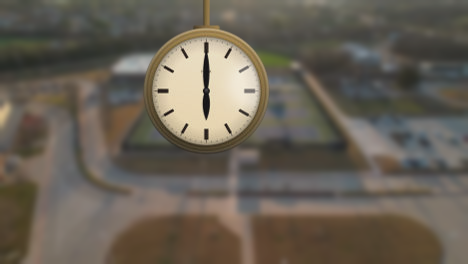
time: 6:00
